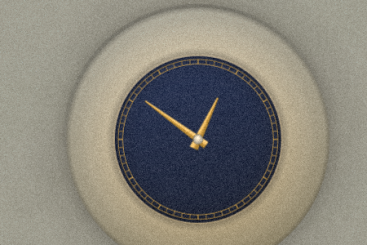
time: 12:51
